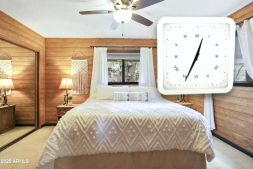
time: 12:34
